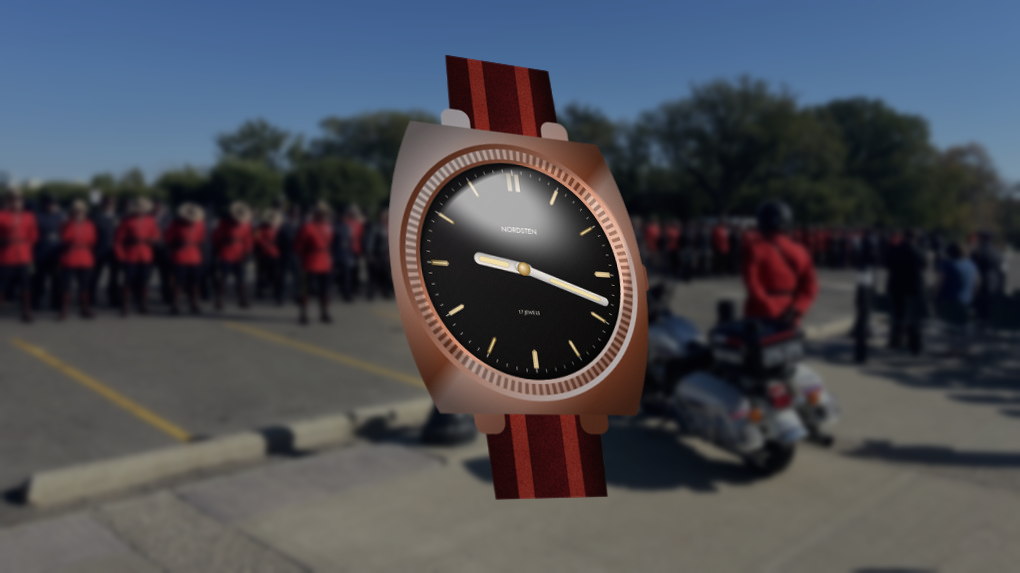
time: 9:18
